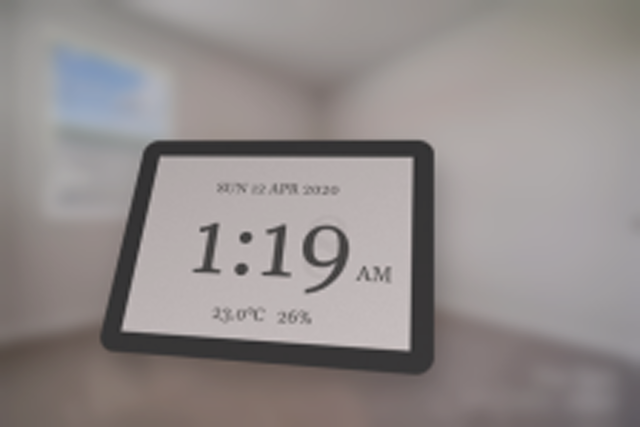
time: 1:19
